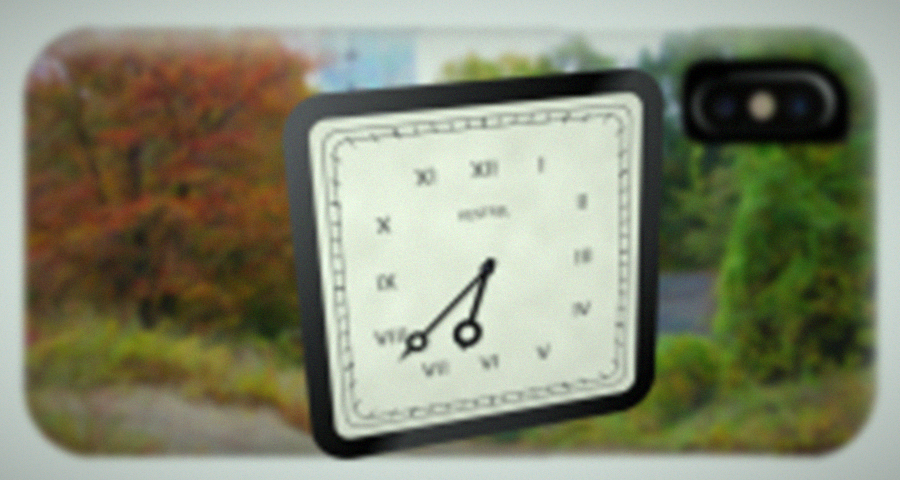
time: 6:38
